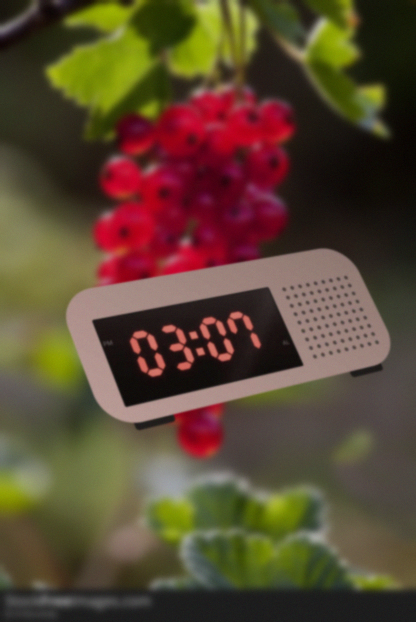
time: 3:07
